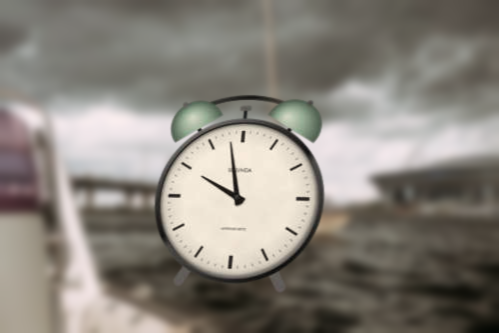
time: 9:58
